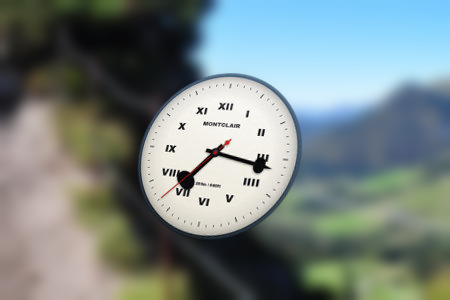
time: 7:16:37
